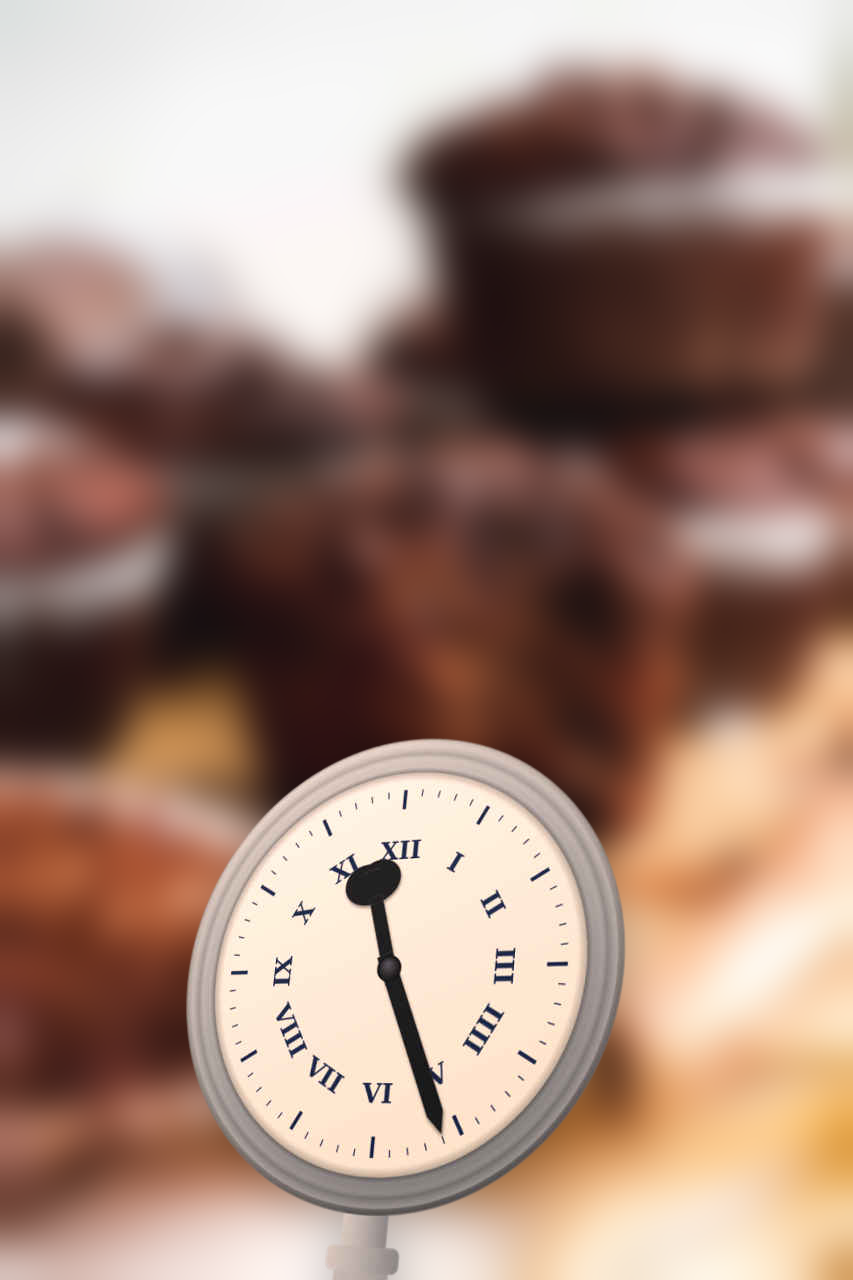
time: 11:26
